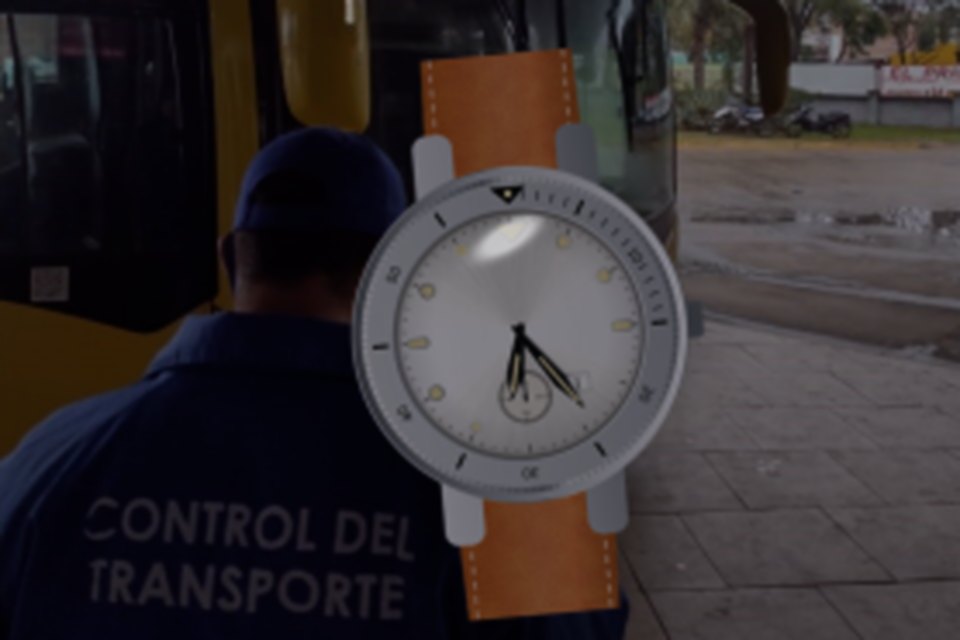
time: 6:24
